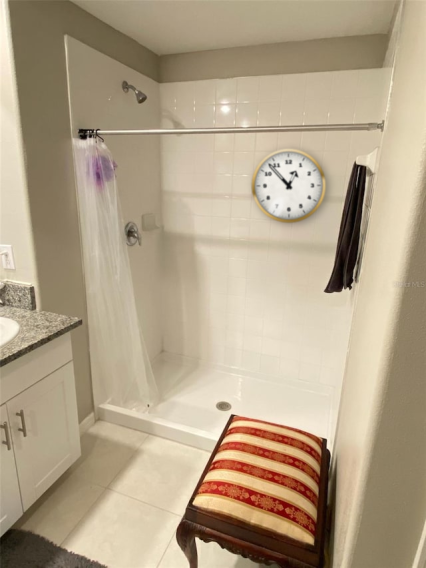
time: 12:53
